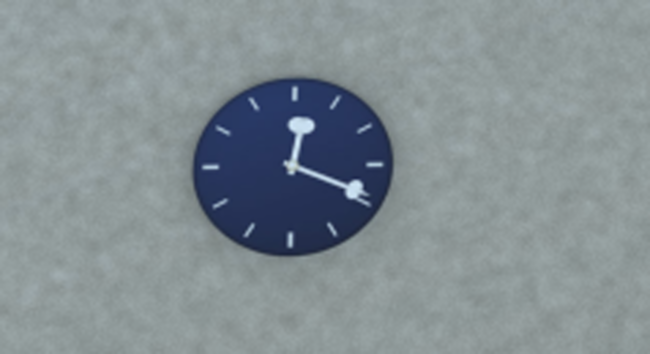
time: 12:19
